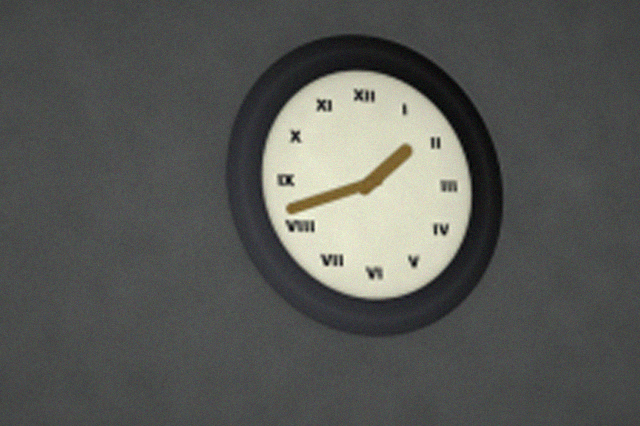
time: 1:42
